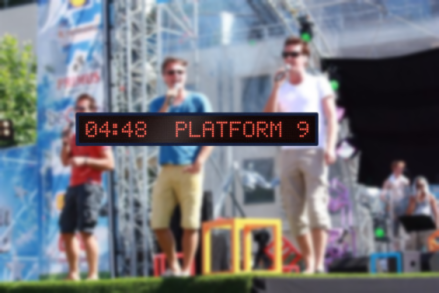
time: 4:48
